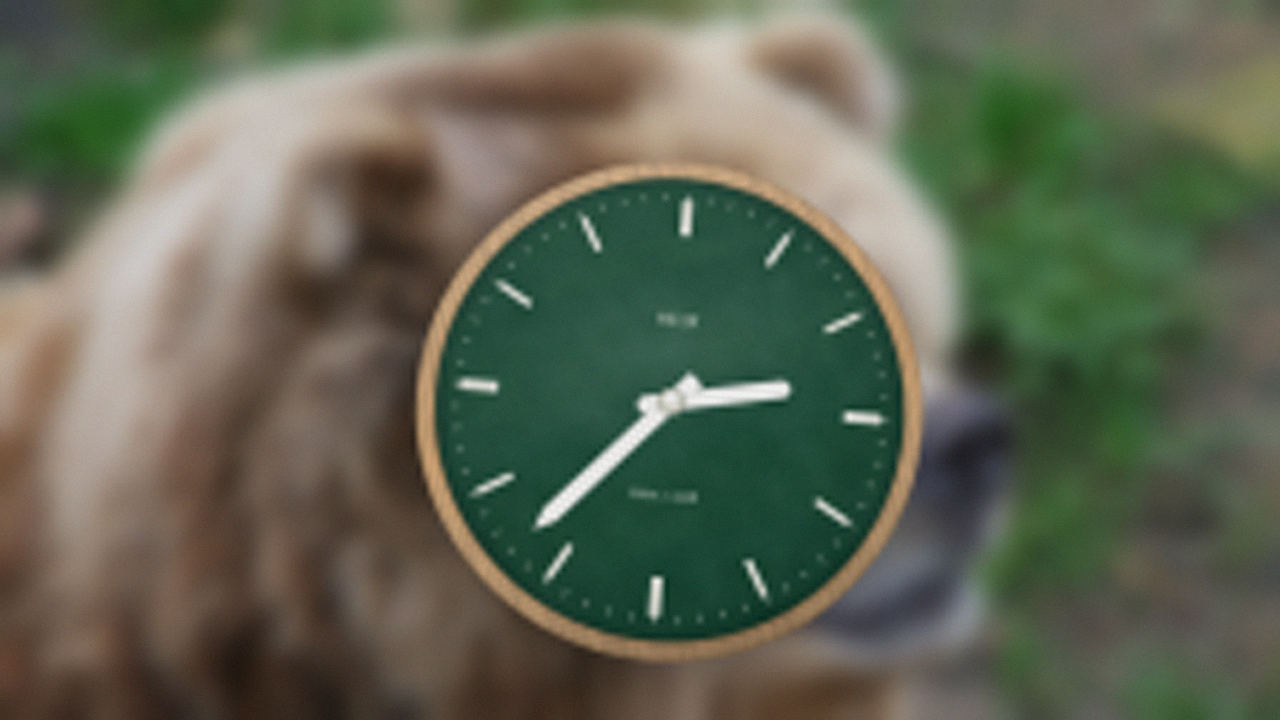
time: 2:37
